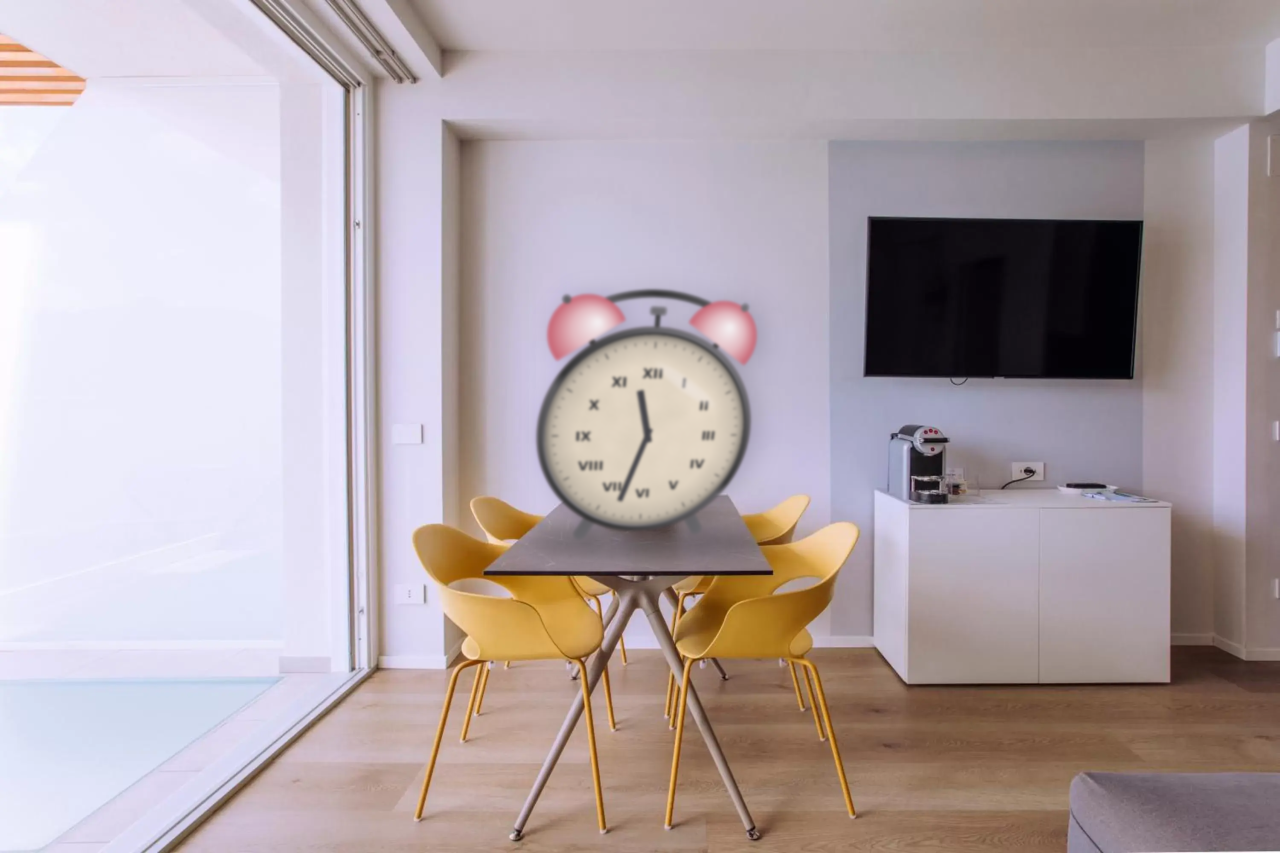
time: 11:33
